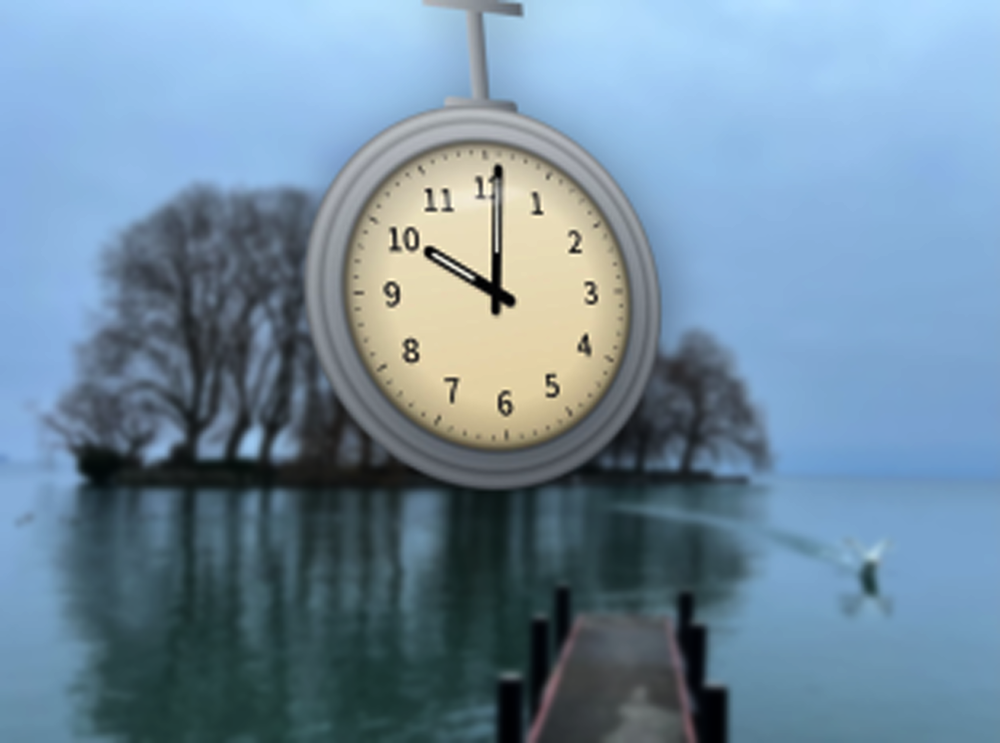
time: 10:01
